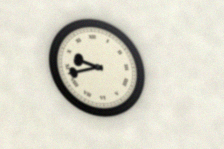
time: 9:43
